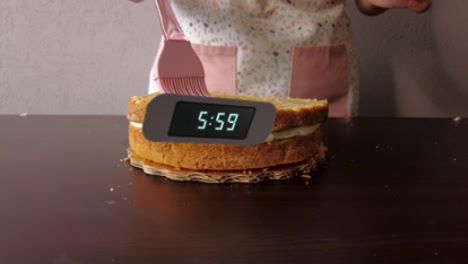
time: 5:59
